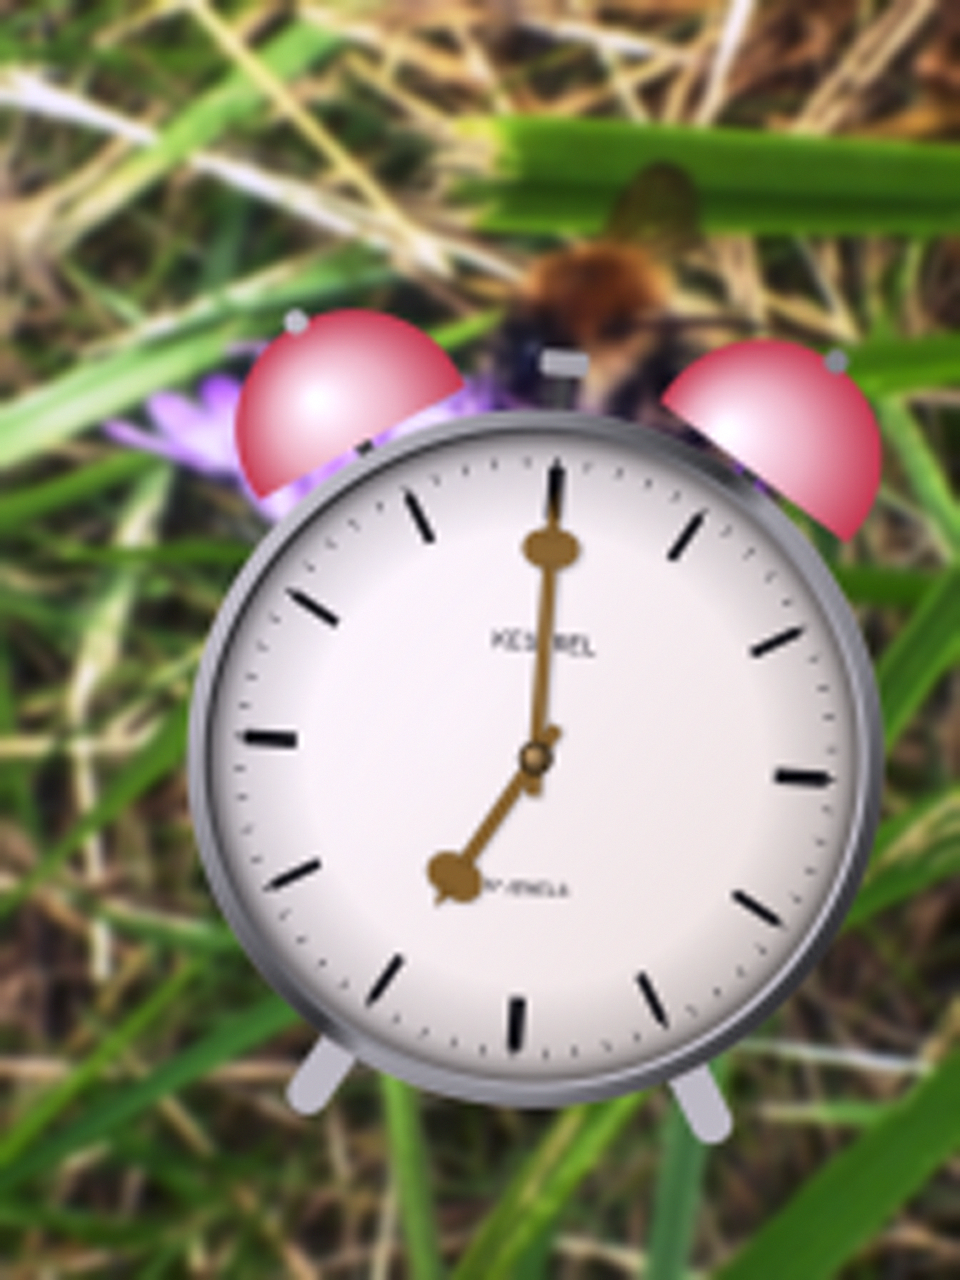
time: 7:00
